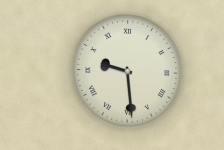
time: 9:29
